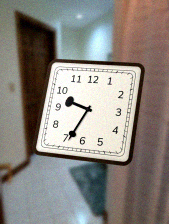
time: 9:34
